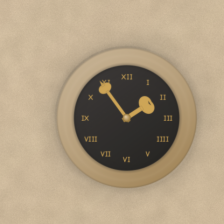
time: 1:54
